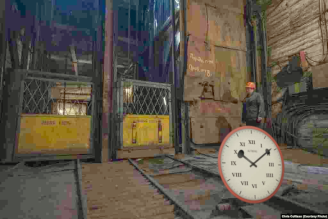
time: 10:09
